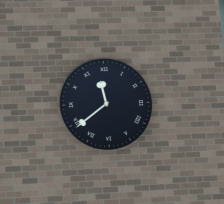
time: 11:39
